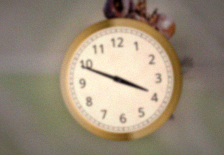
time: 3:49
